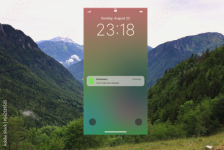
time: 23:18
